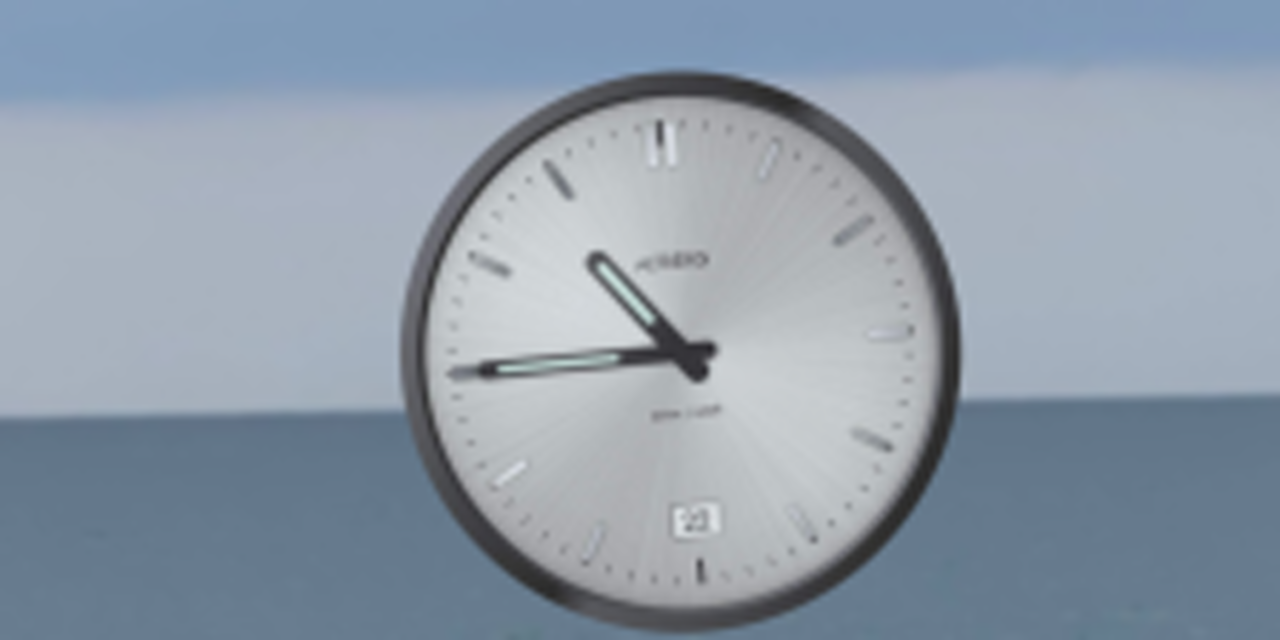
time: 10:45
